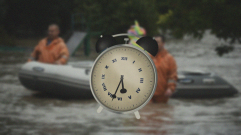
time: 5:33
